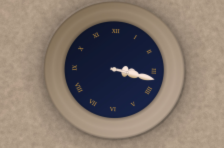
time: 3:17
